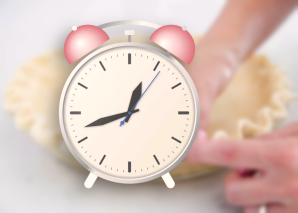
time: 12:42:06
